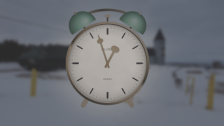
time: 12:57
